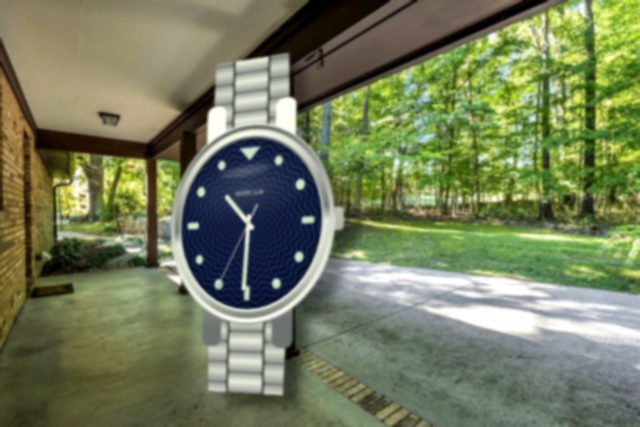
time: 10:30:35
